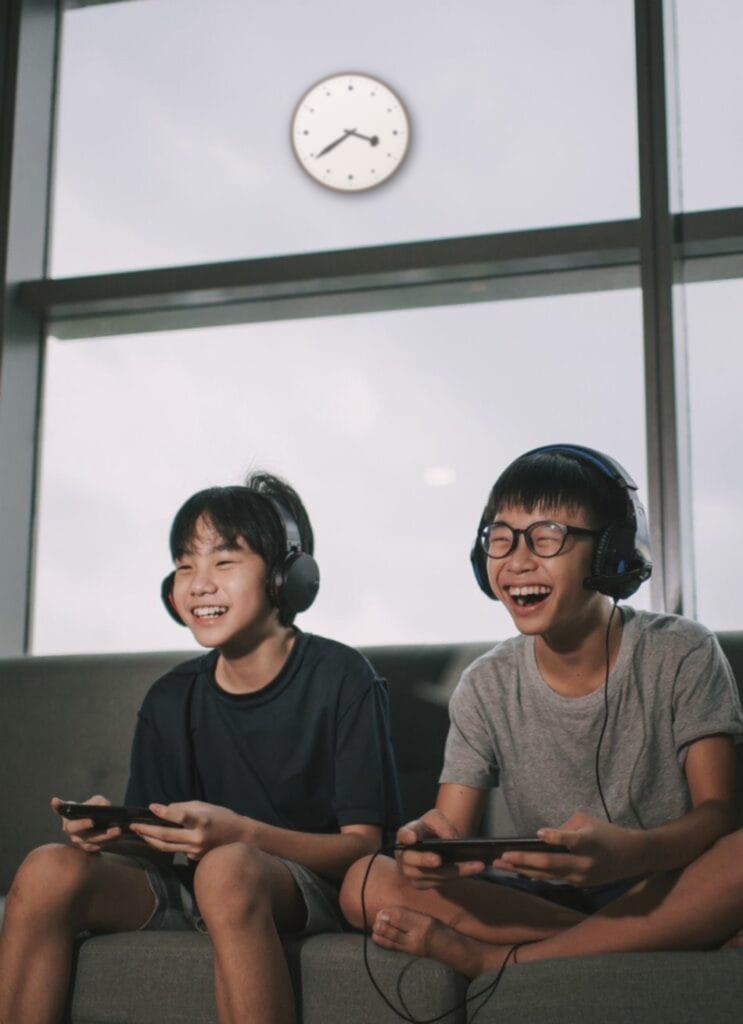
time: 3:39
